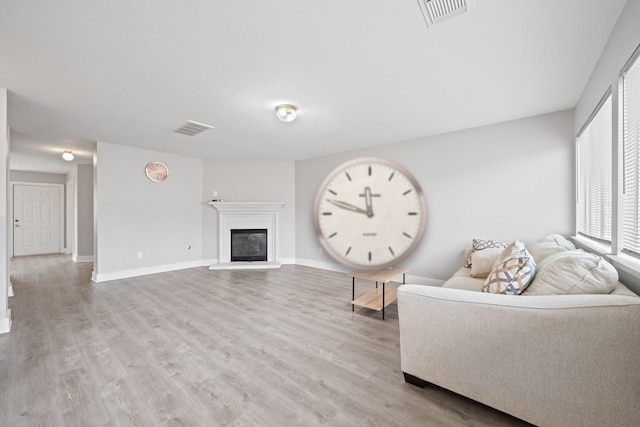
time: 11:48
